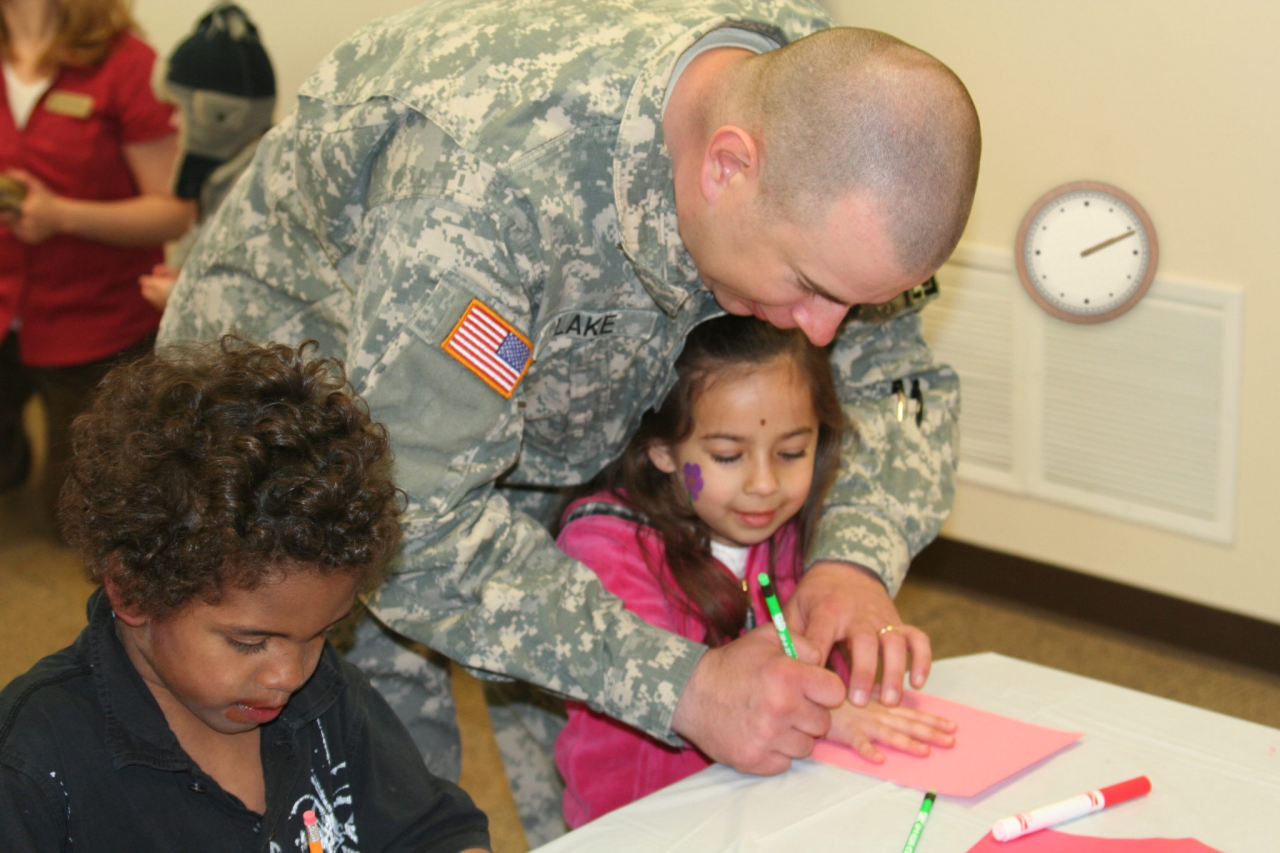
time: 2:11
